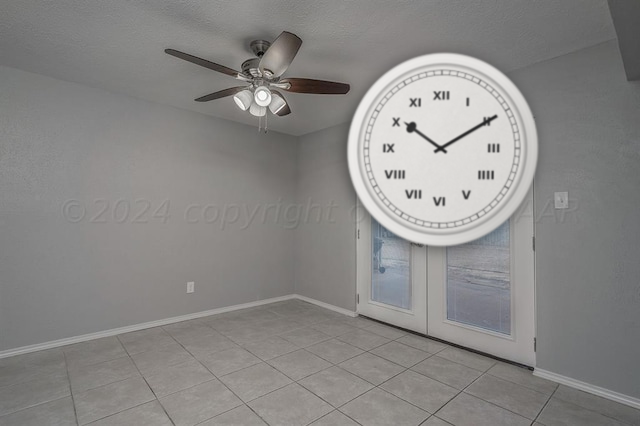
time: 10:10
